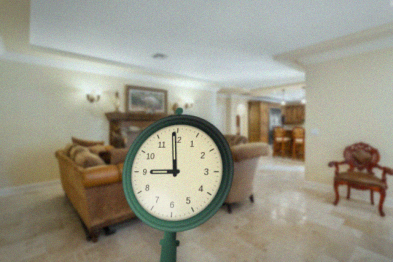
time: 8:59
